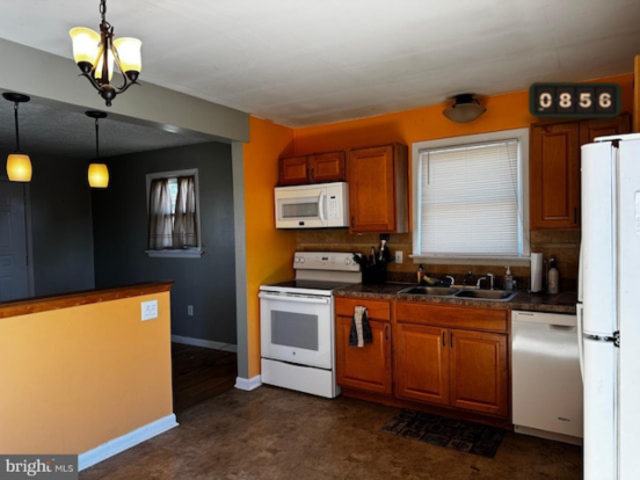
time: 8:56
